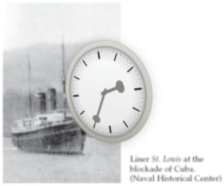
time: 2:35
